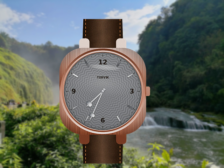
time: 7:34
